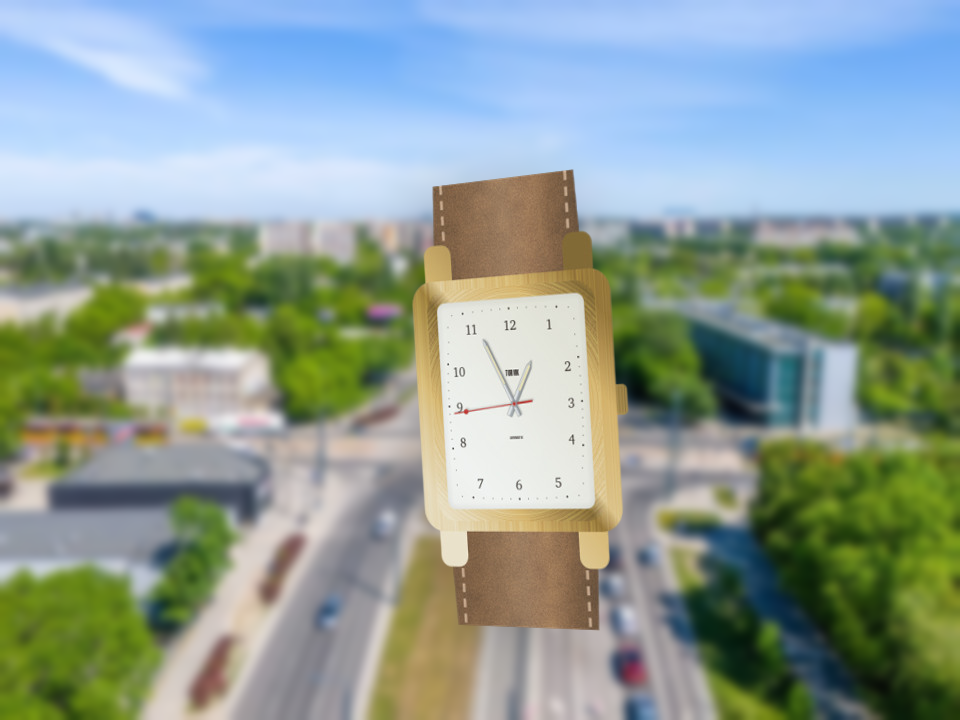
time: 12:55:44
